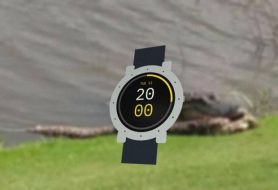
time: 20:00
